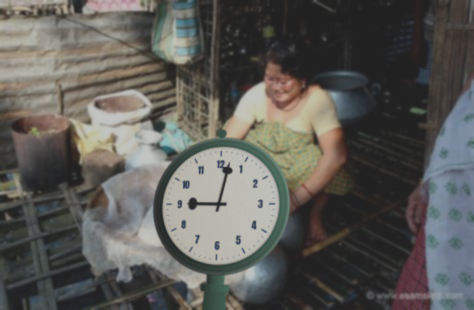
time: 9:02
